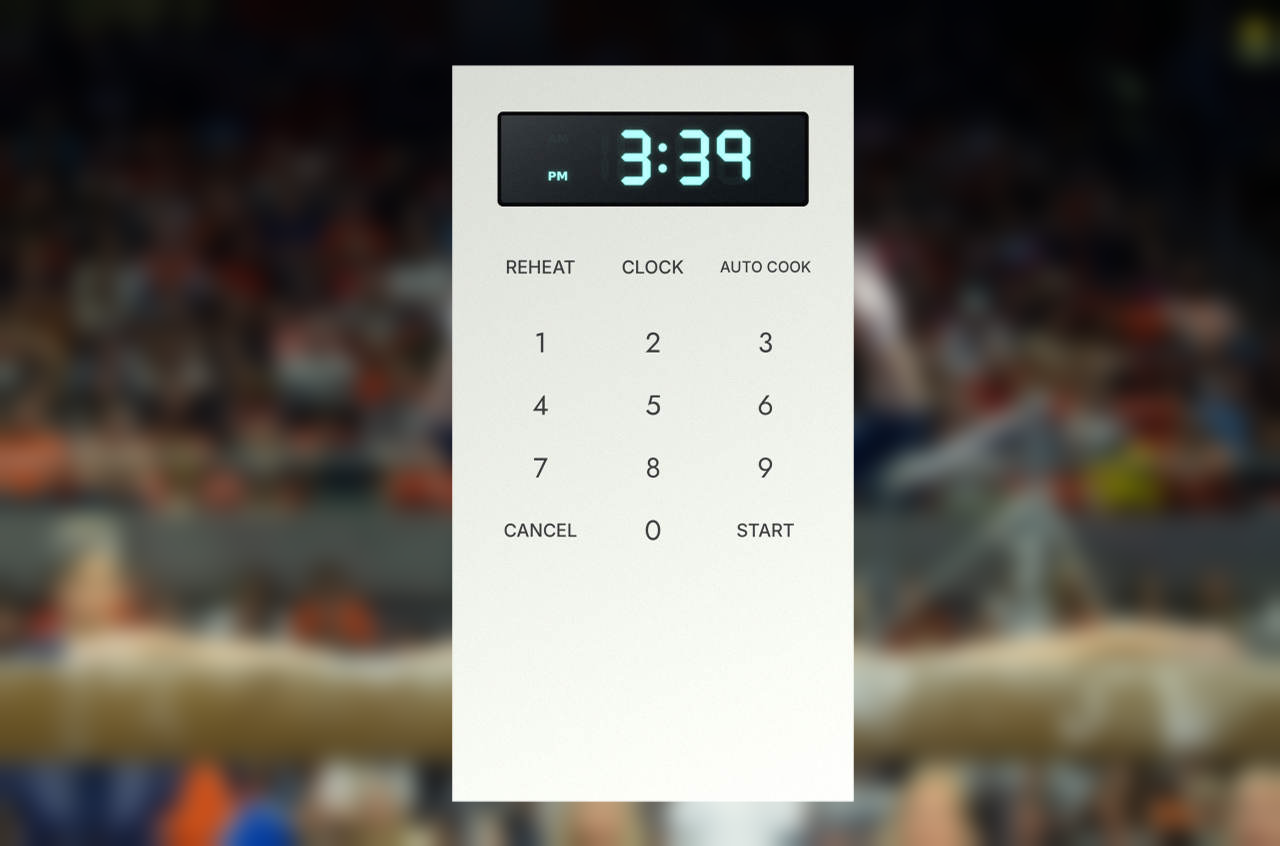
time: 3:39
